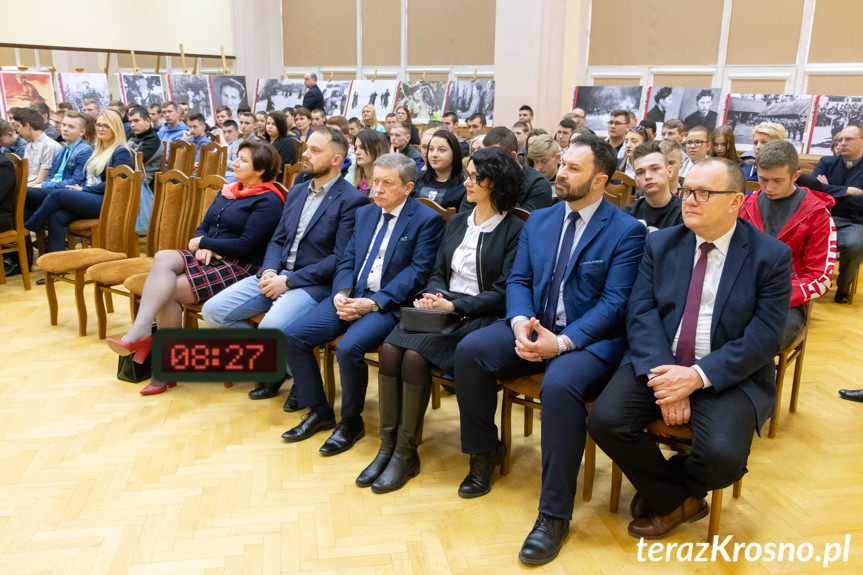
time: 8:27
